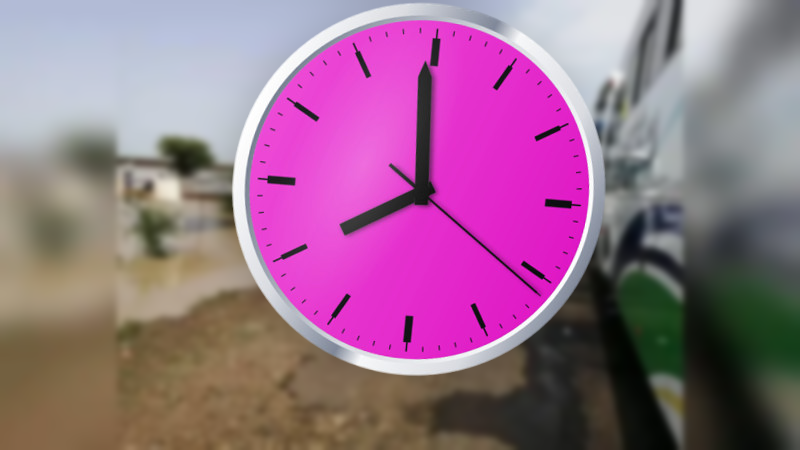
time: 7:59:21
